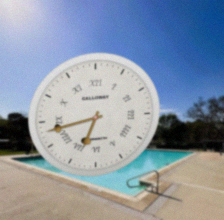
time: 6:43
